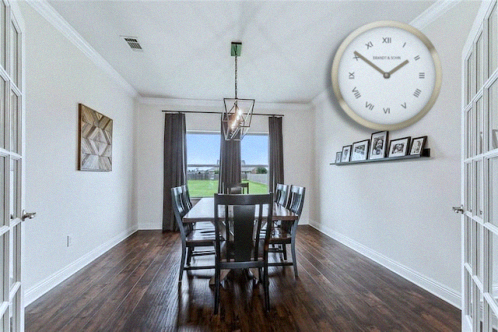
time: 1:51
